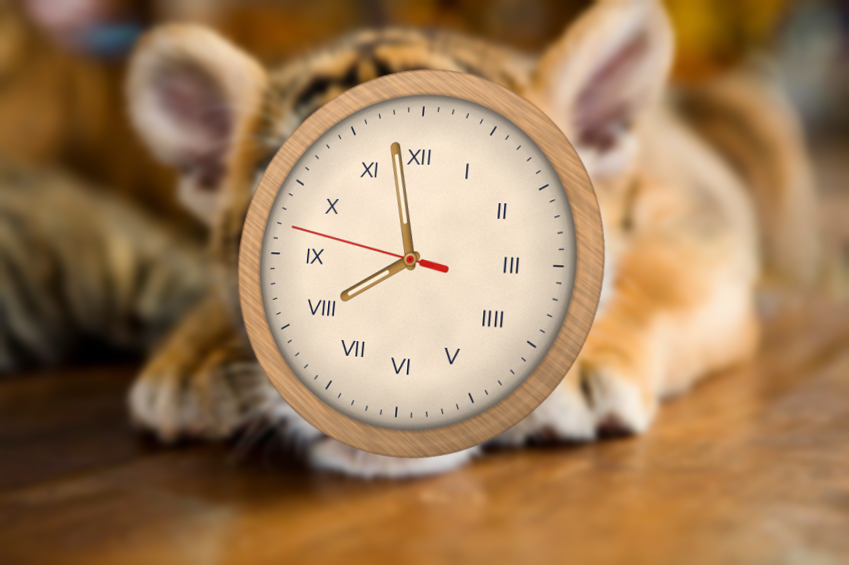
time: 7:57:47
